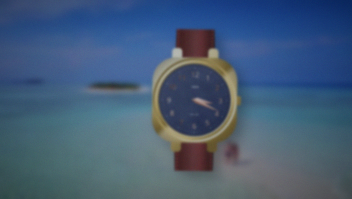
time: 3:19
